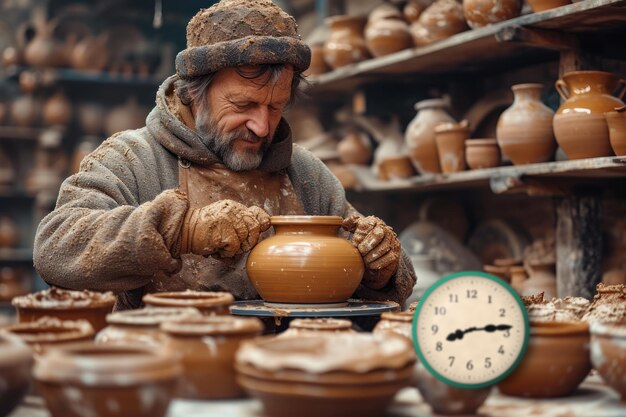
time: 8:14
